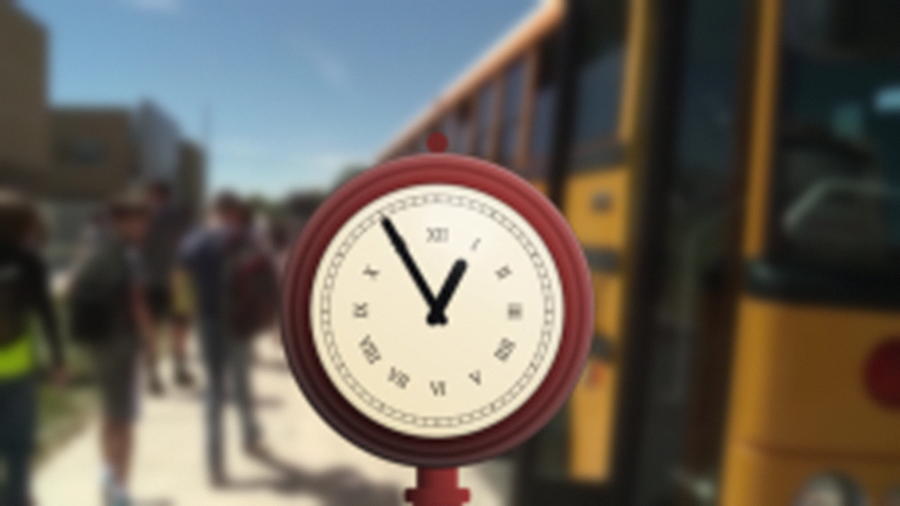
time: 12:55
